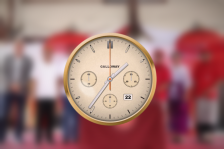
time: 1:36
